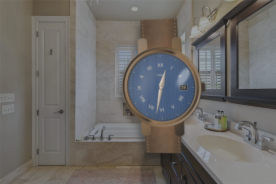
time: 12:32
